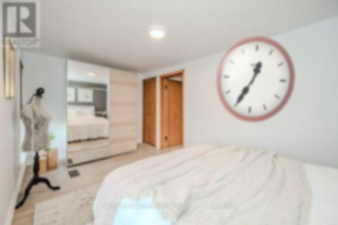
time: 12:35
